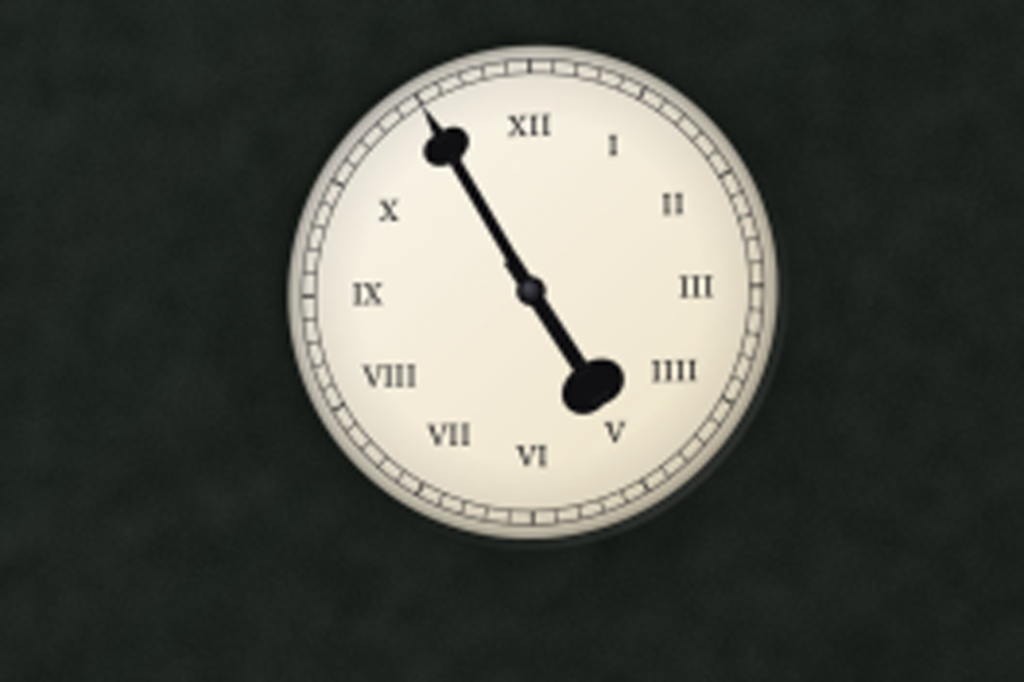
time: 4:55
